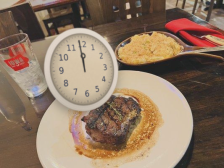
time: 11:59
